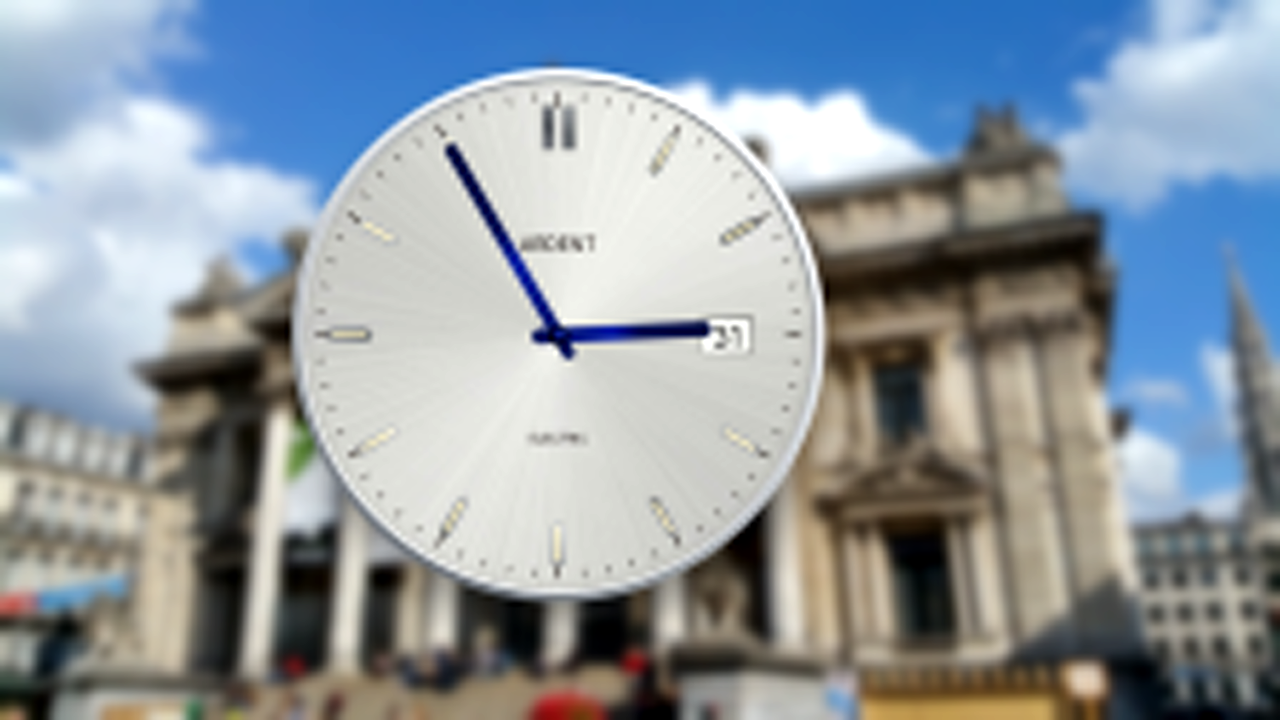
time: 2:55
